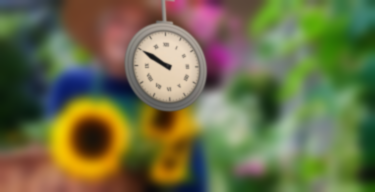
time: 9:50
